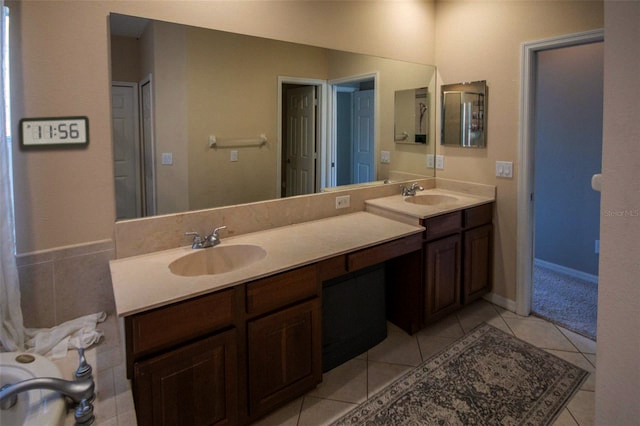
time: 11:56
